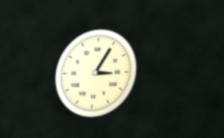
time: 3:05
